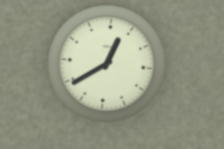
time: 12:39
